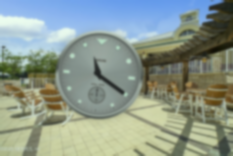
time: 11:20
